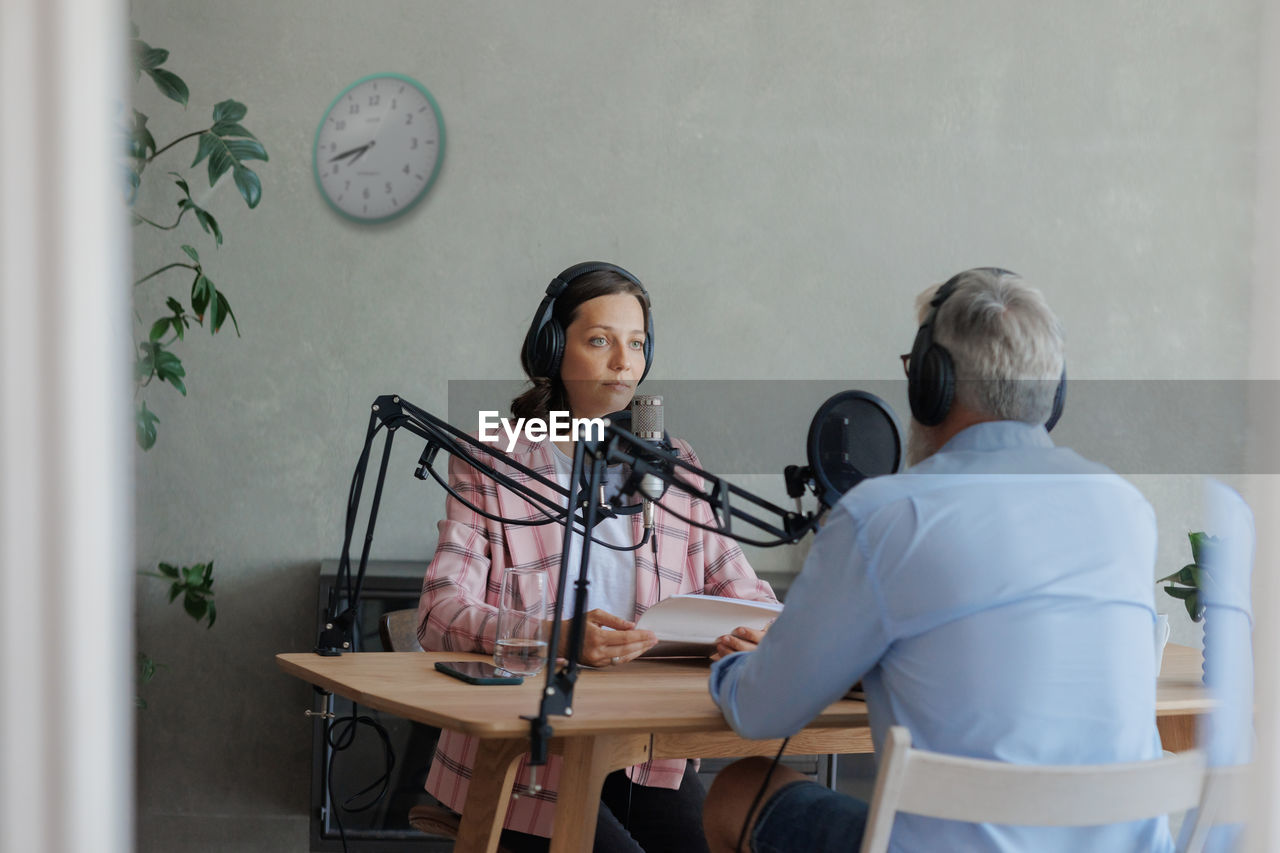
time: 7:42:04
